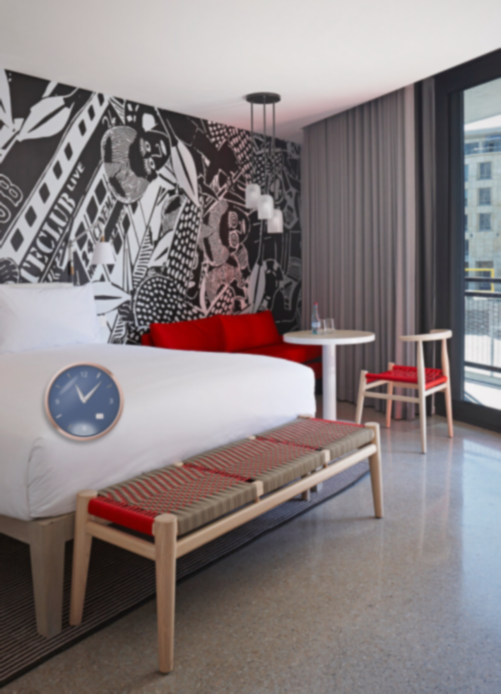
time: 11:07
